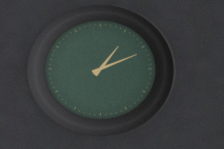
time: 1:11
